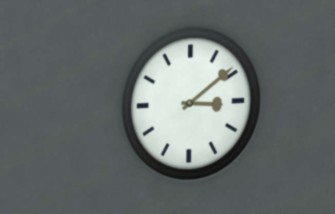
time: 3:09
